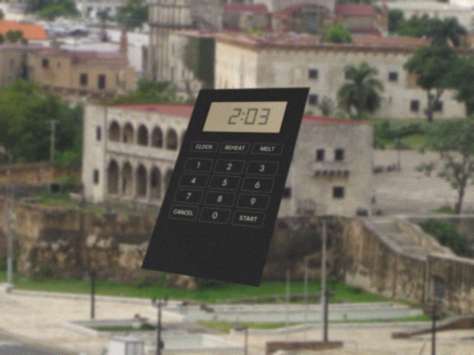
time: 2:03
